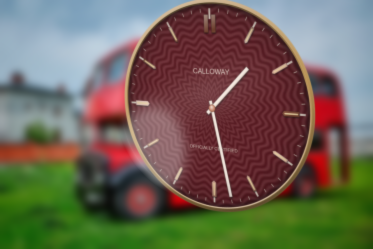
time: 1:28
